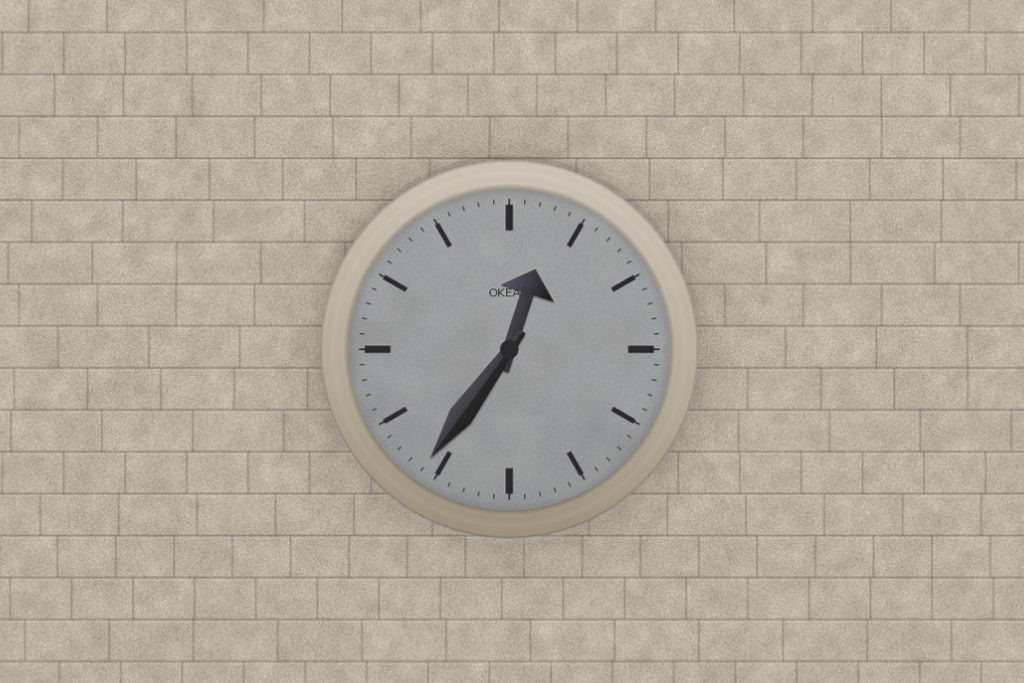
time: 12:36
